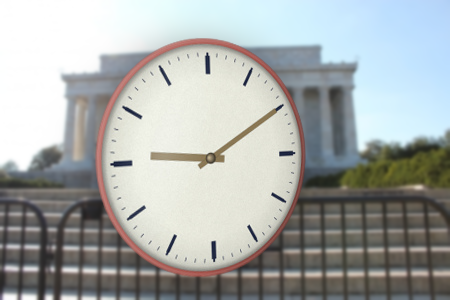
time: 9:10
